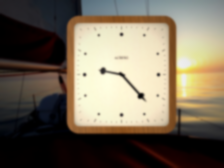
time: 9:23
